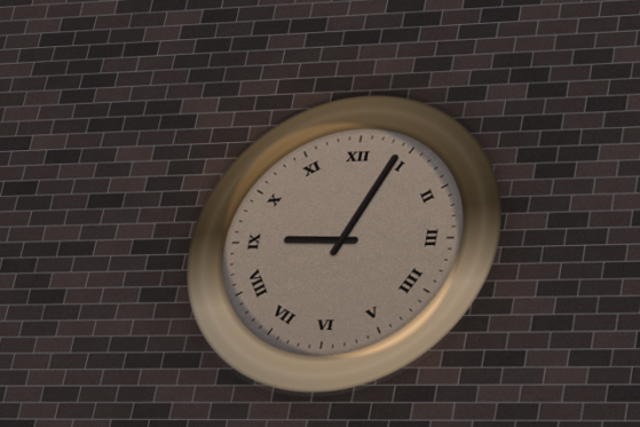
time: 9:04
